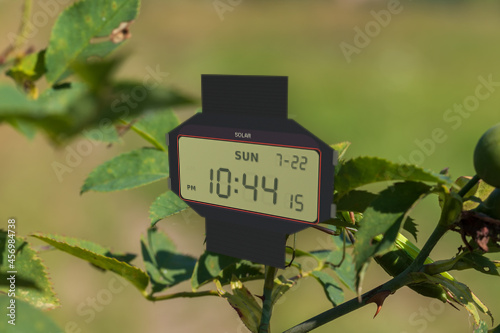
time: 10:44:15
